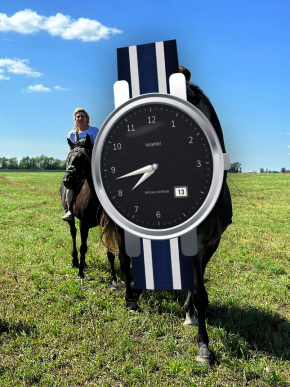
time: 7:43
